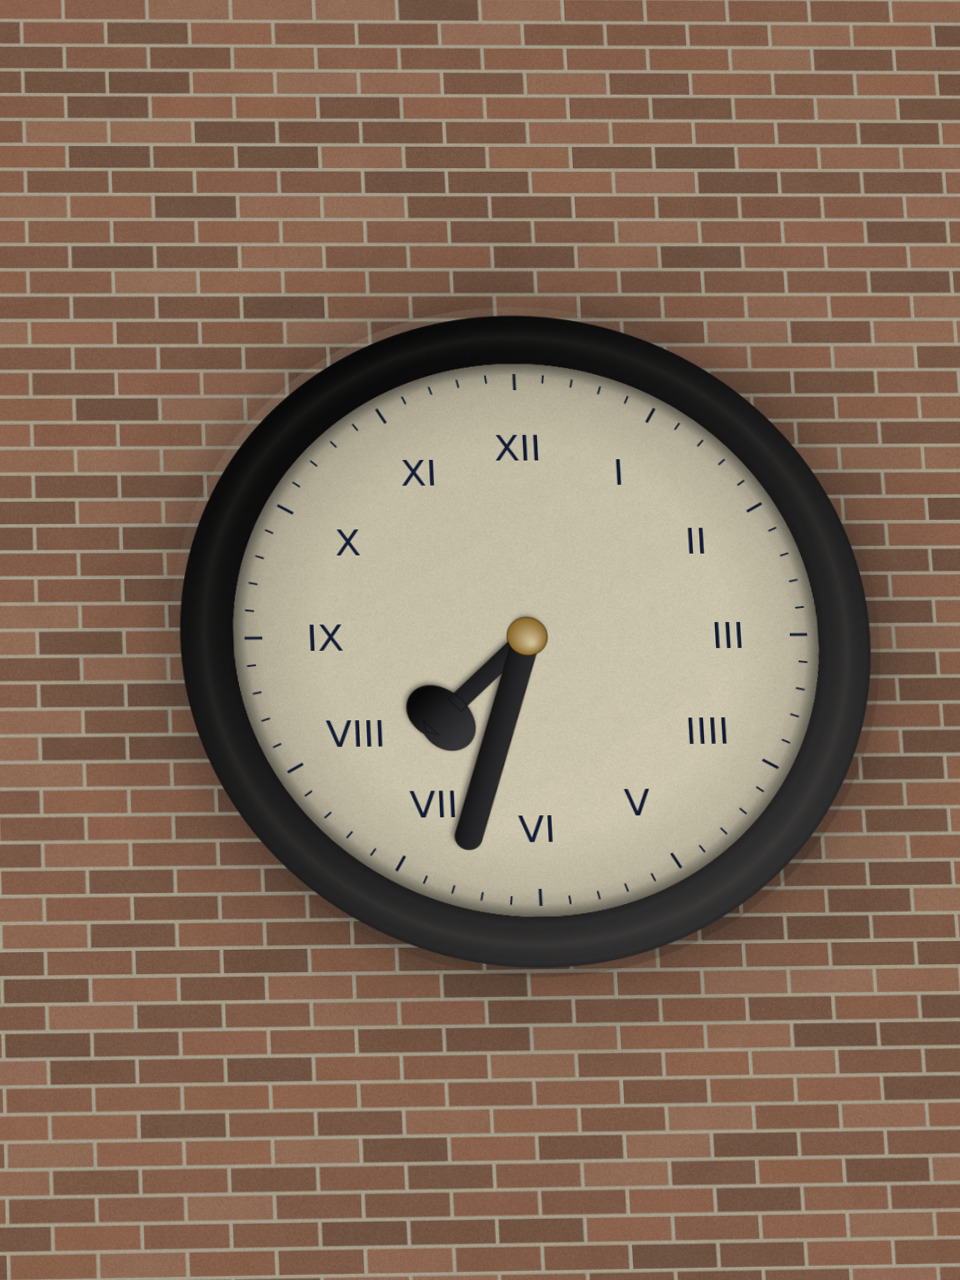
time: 7:33
